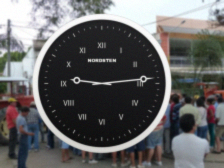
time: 9:14
